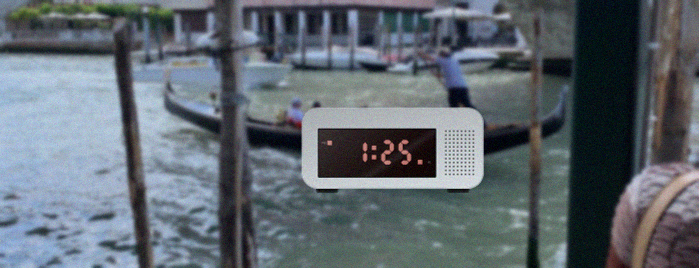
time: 1:25
